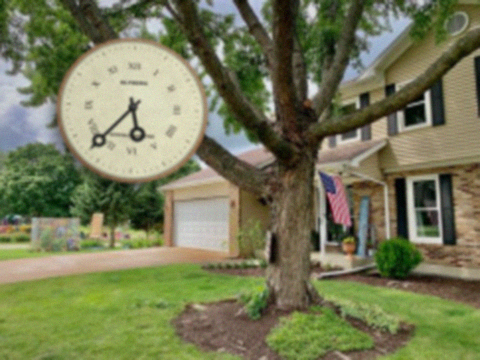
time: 5:37
